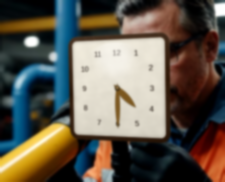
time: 4:30
